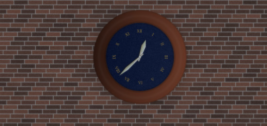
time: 12:38
